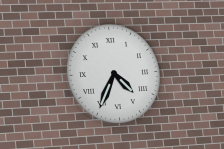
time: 4:35
